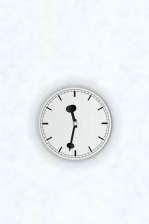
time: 11:32
